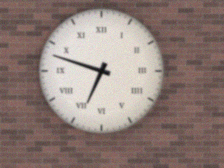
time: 6:48
